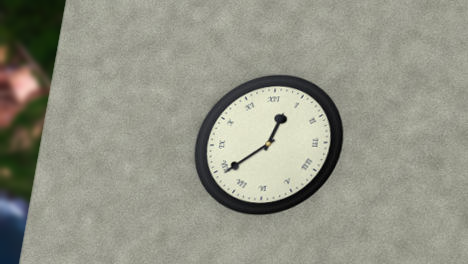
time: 12:39
